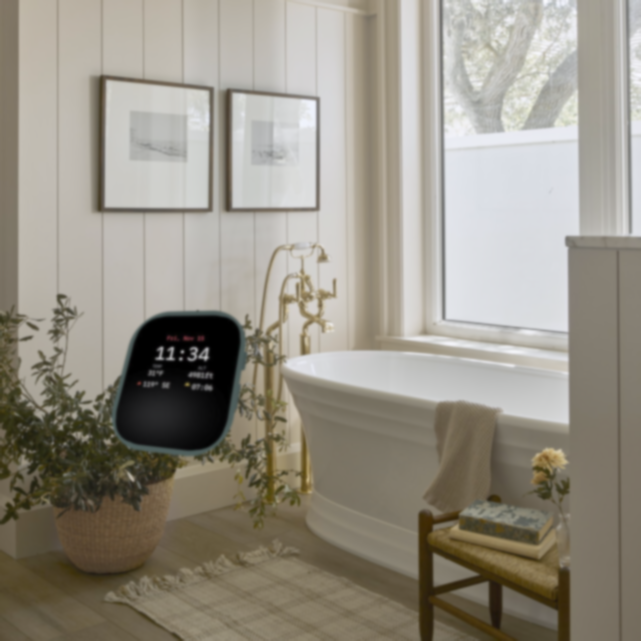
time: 11:34
